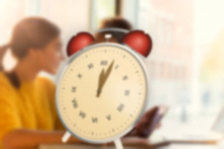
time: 12:03
